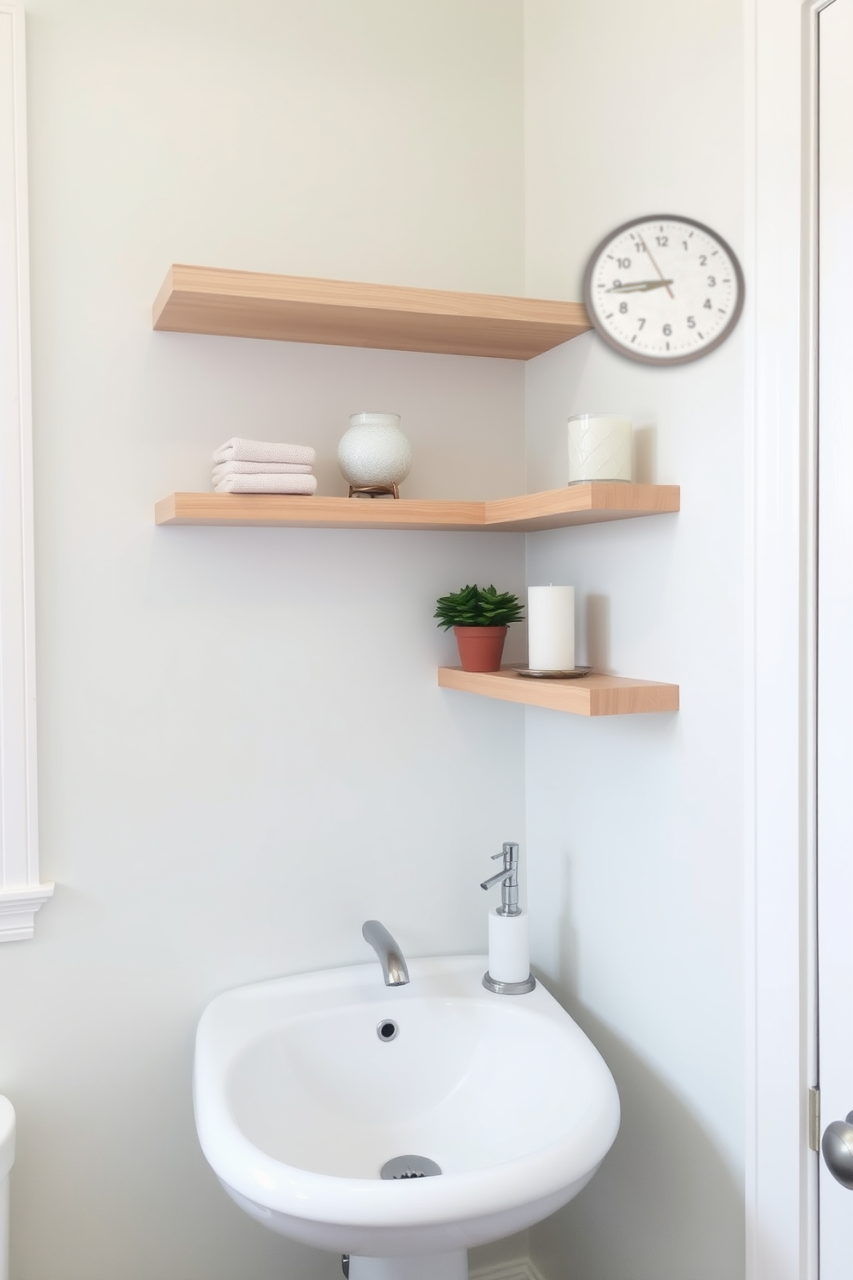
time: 8:43:56
